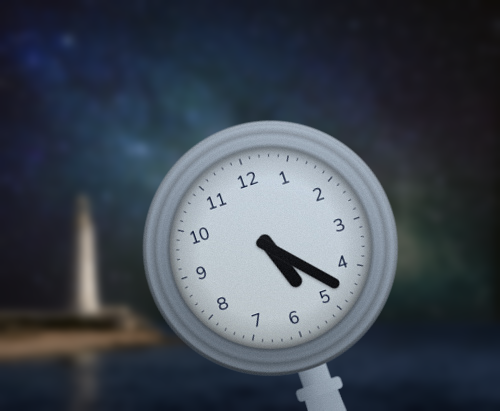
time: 5:23
